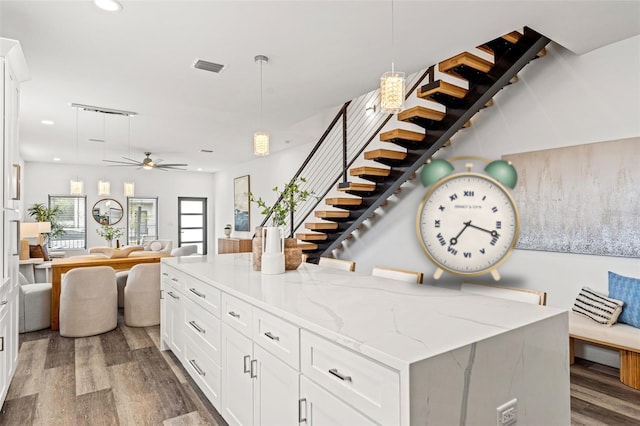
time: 7:18
